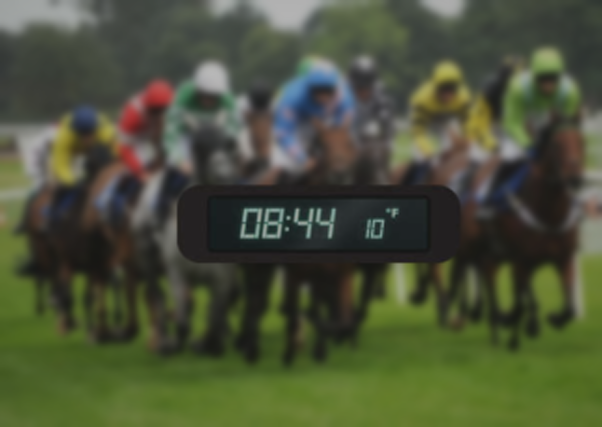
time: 8:44
